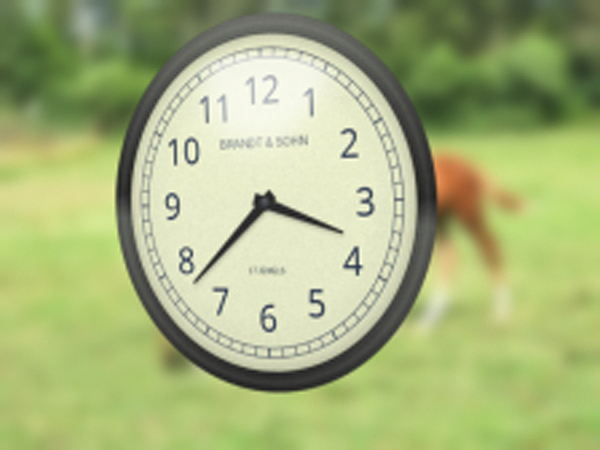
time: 3:38
